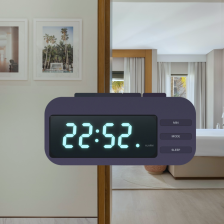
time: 22:52
